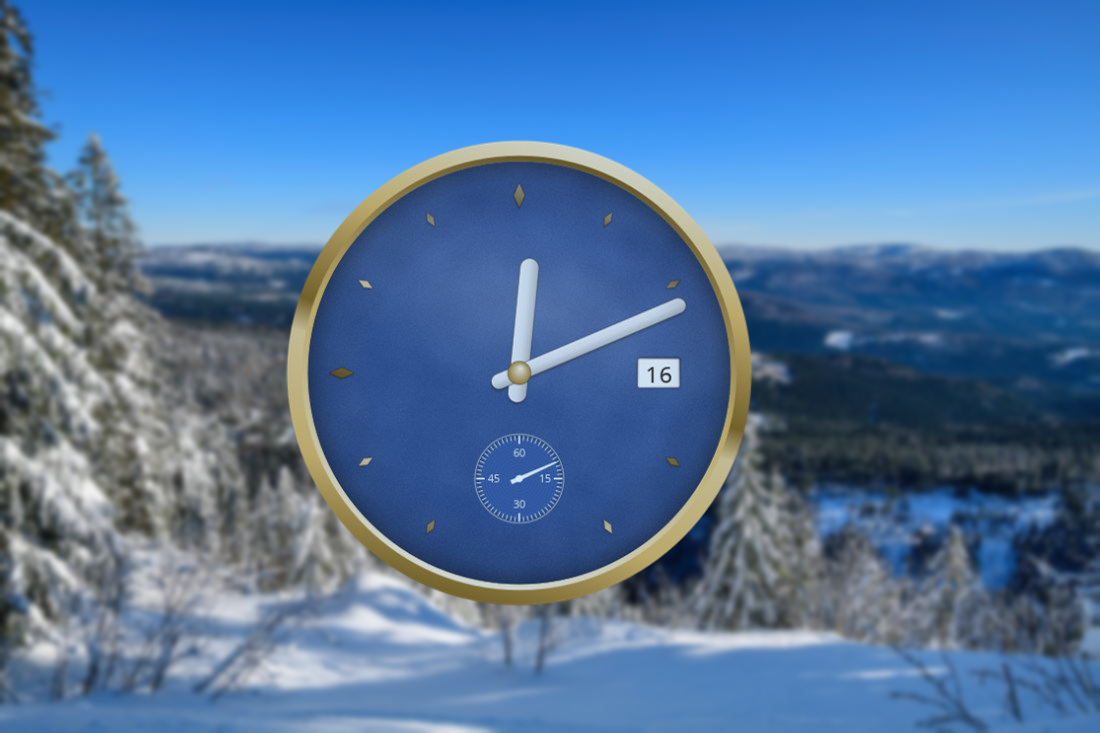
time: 12:11:11
